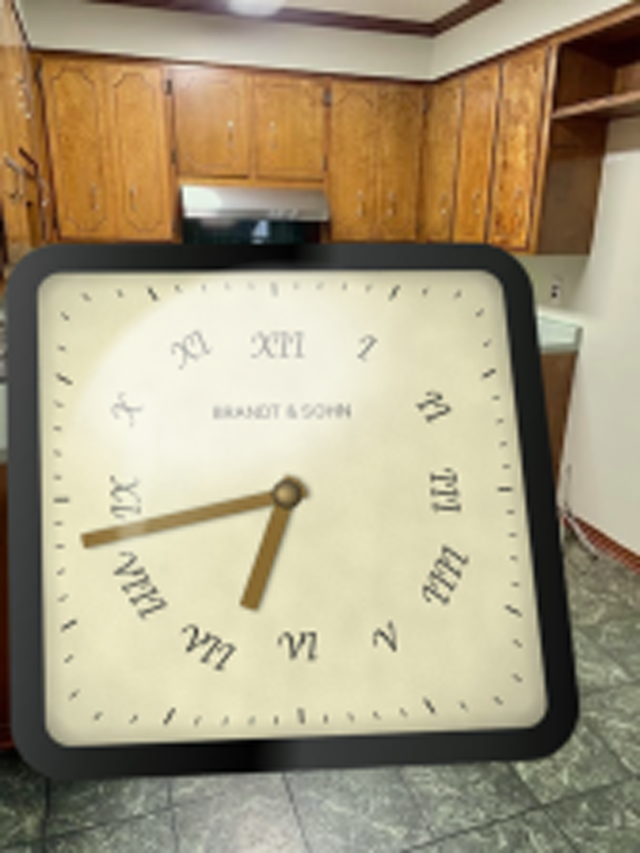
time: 6:43
